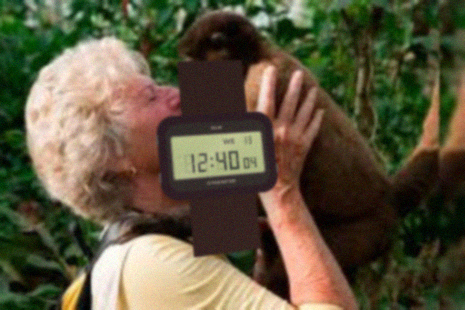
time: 12:40
